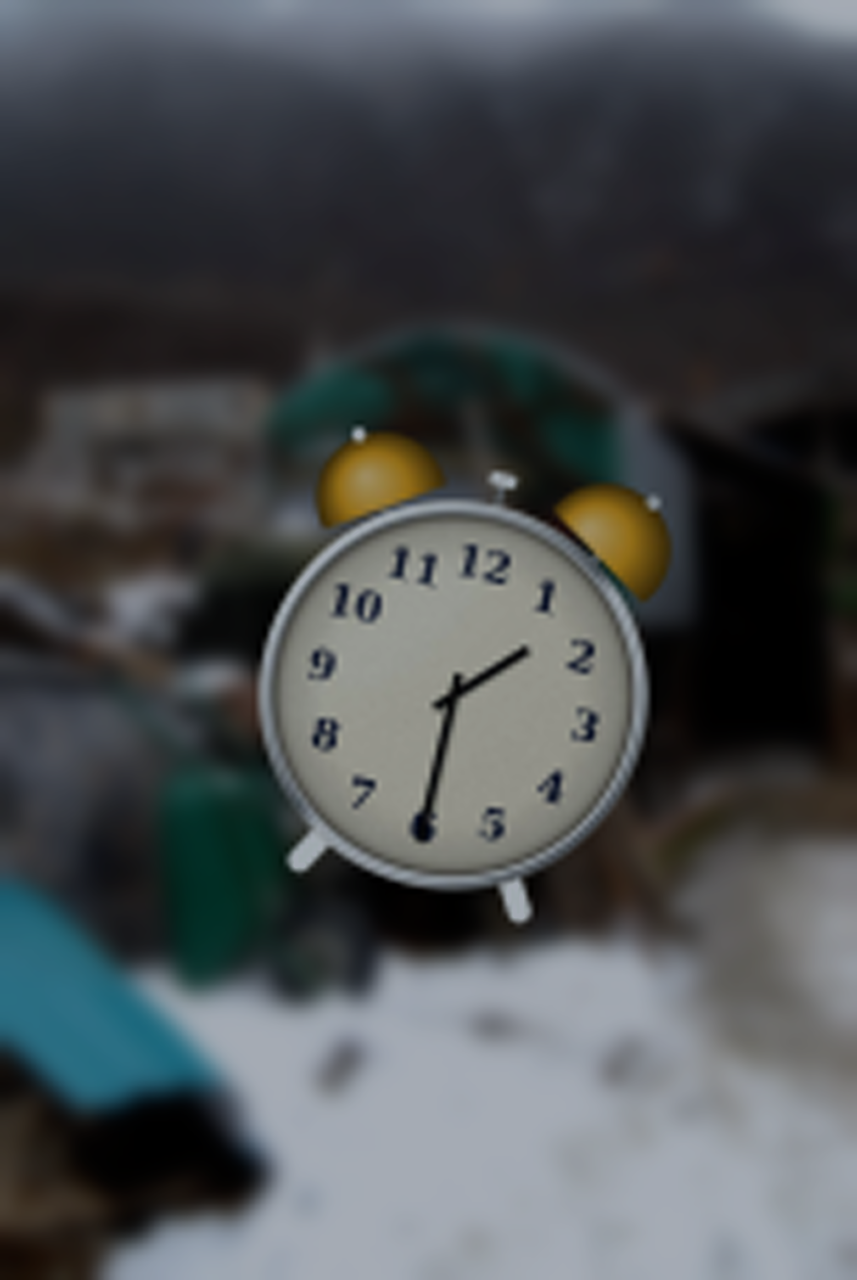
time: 1:30
